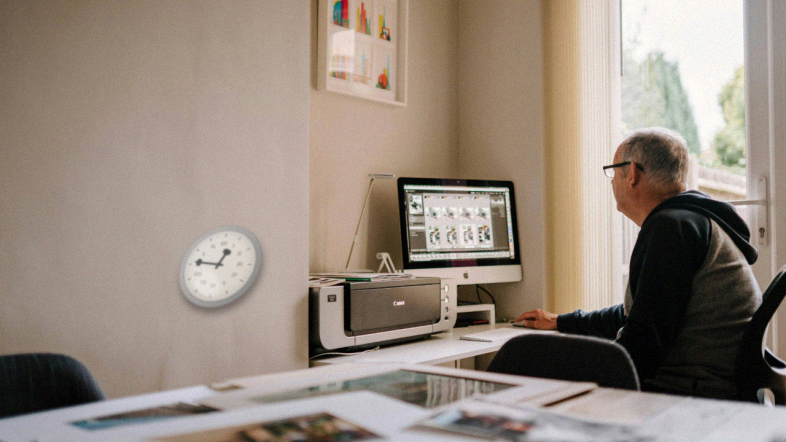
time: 12:46
